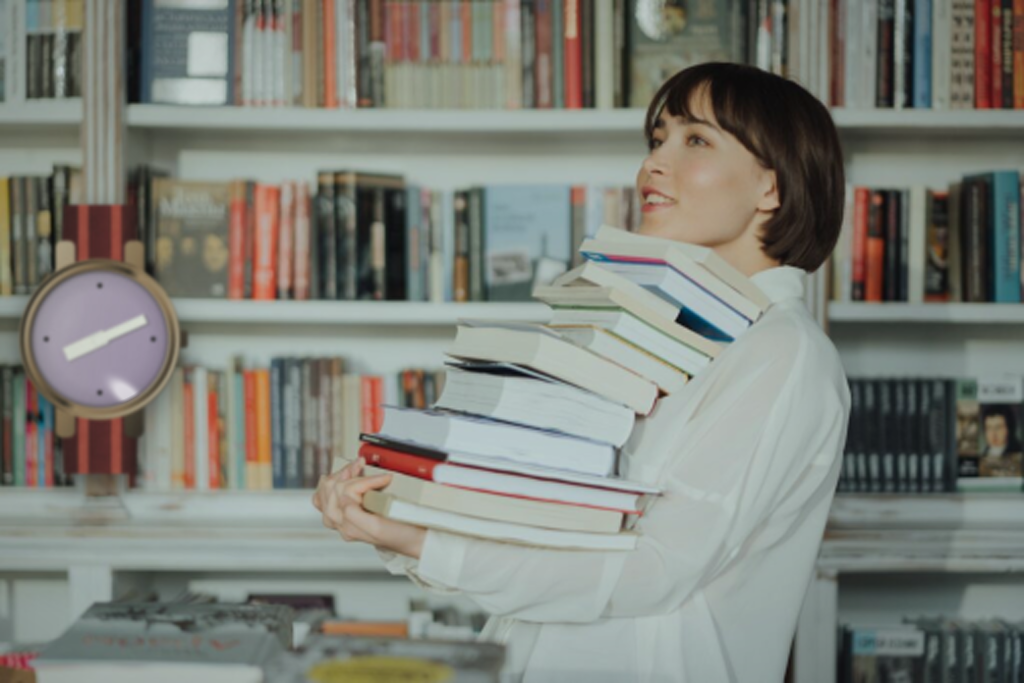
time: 8:11
